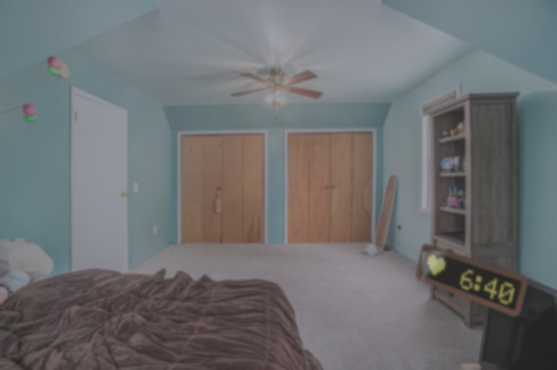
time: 6:40
